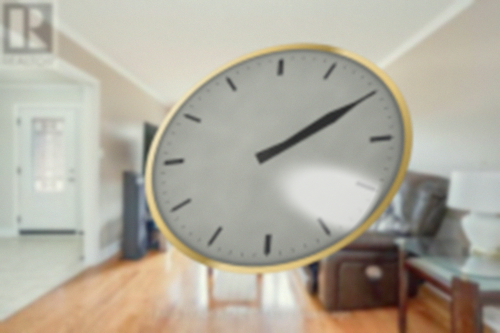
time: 2:10
